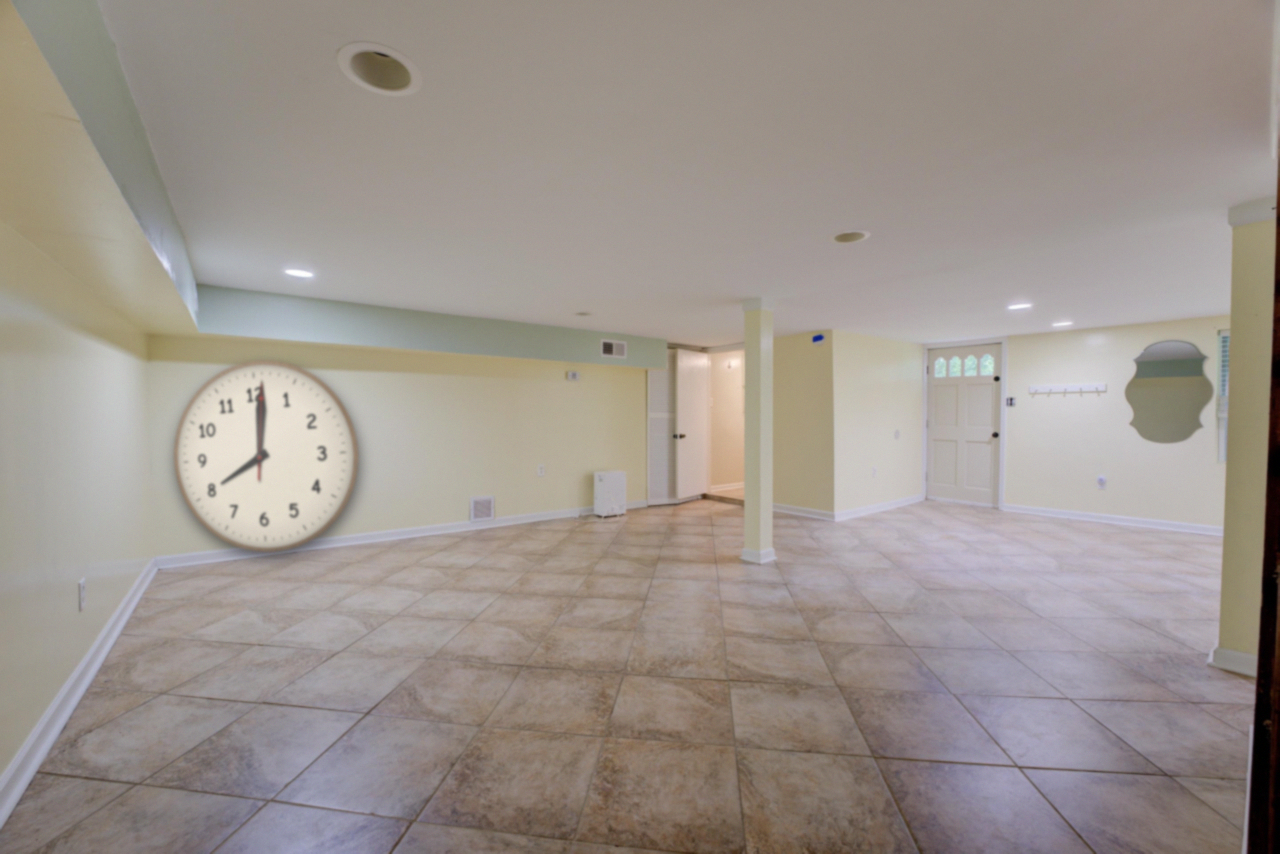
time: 8:01:01
